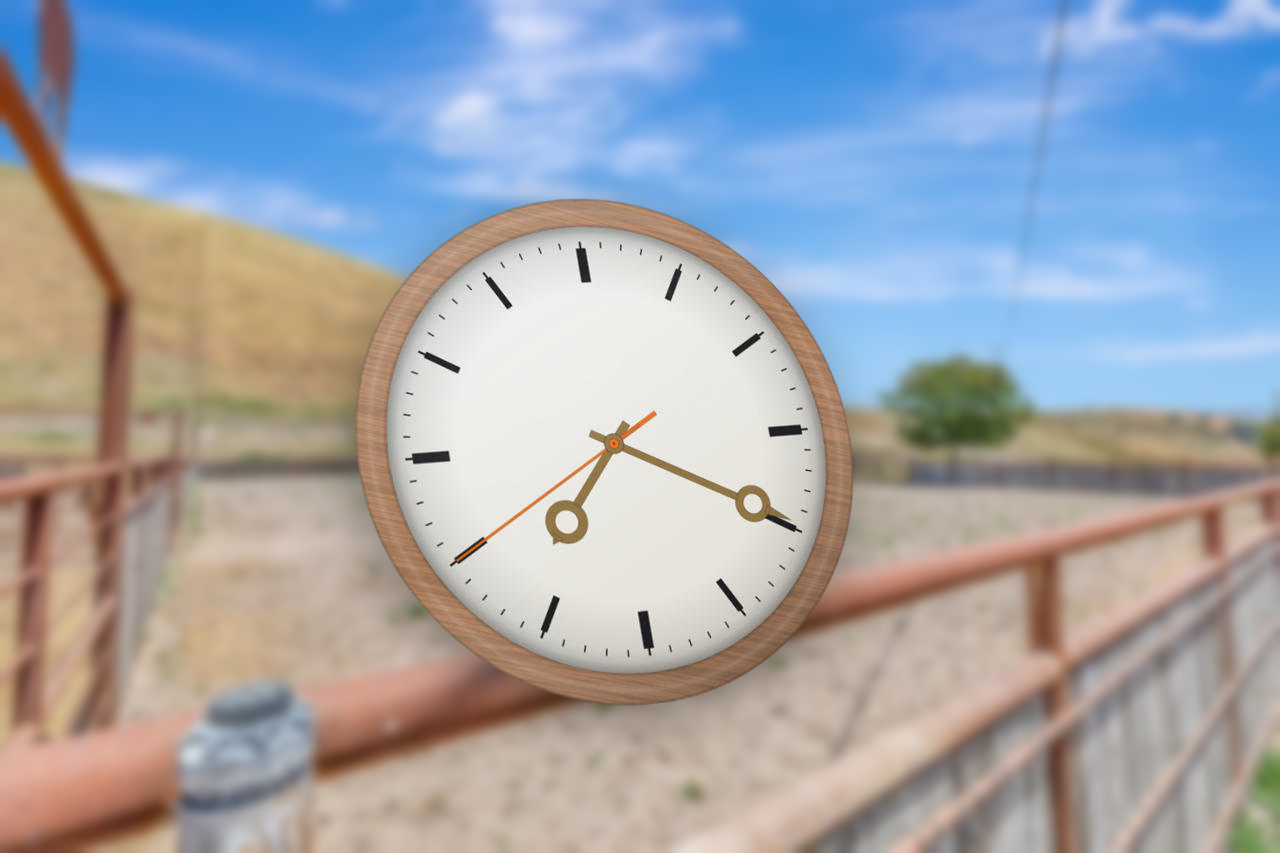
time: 7:19:40
